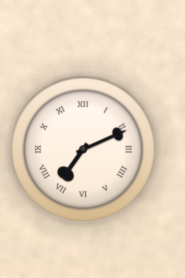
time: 7:11
